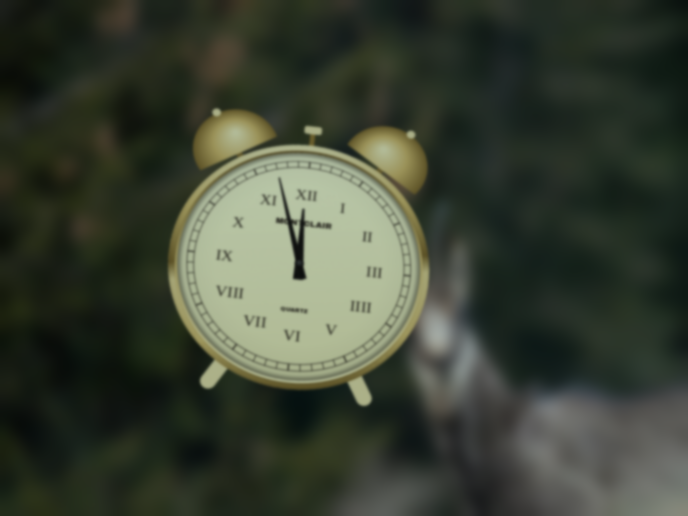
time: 11:57
